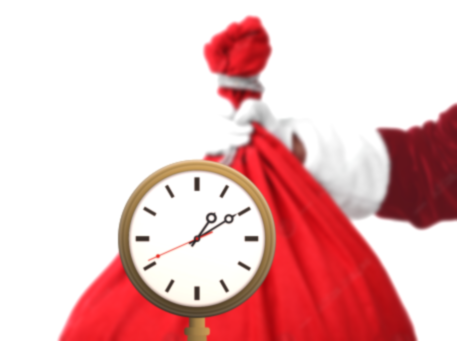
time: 1:09:41
